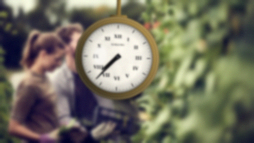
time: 7:37
